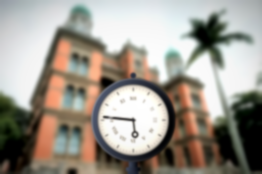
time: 5:46
